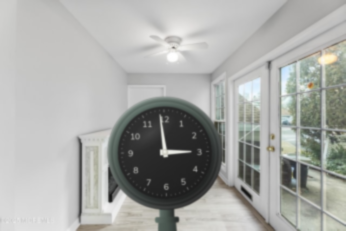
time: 2:59
